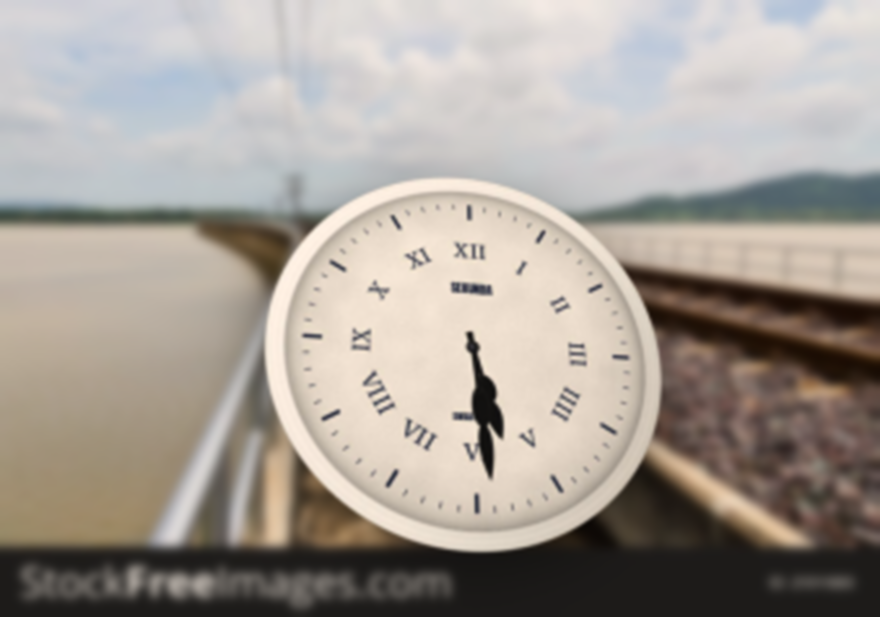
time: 5:29
